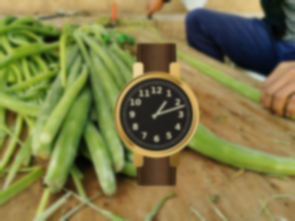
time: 1:12
